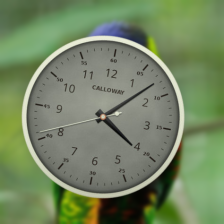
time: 4:07:41
